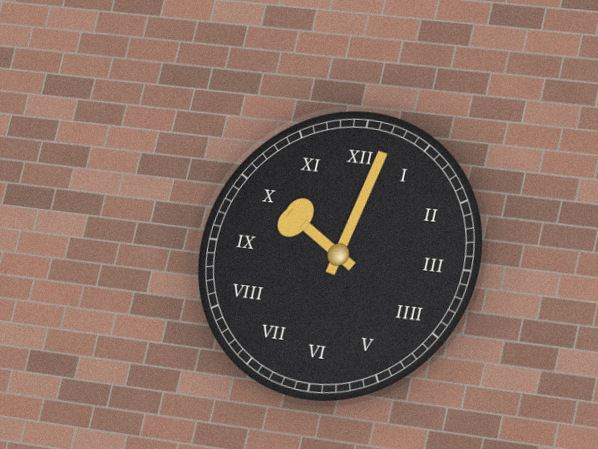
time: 10:02
